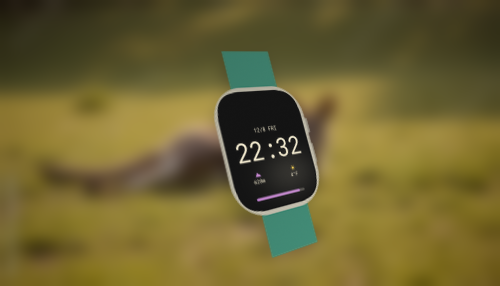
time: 22:32
